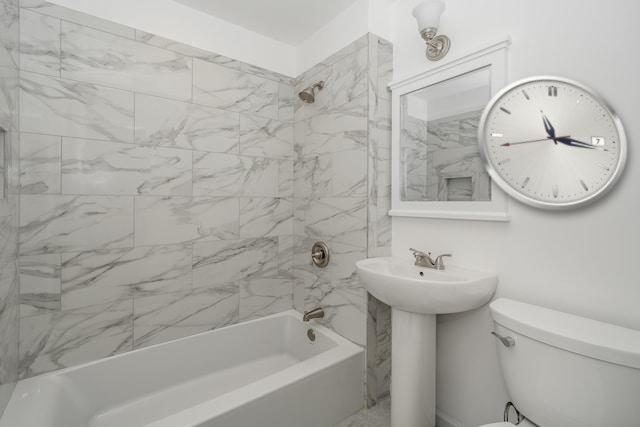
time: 11:16:43
